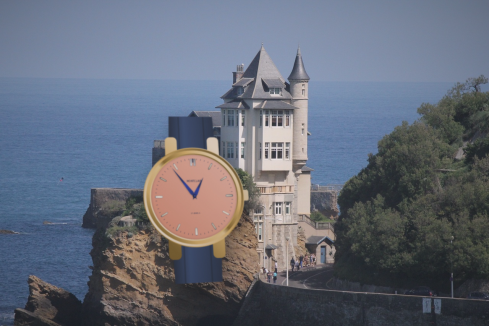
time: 12:54
